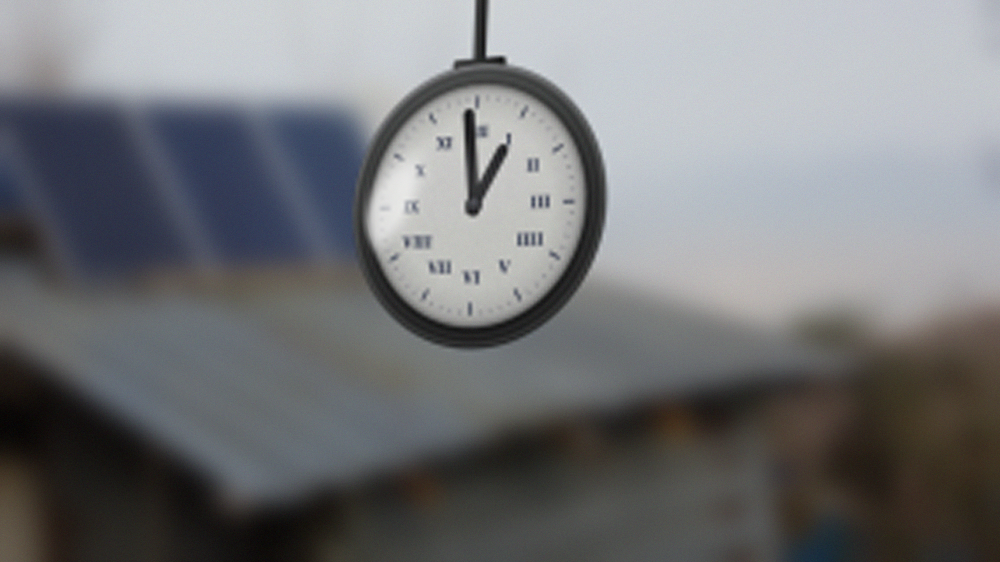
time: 12:59
